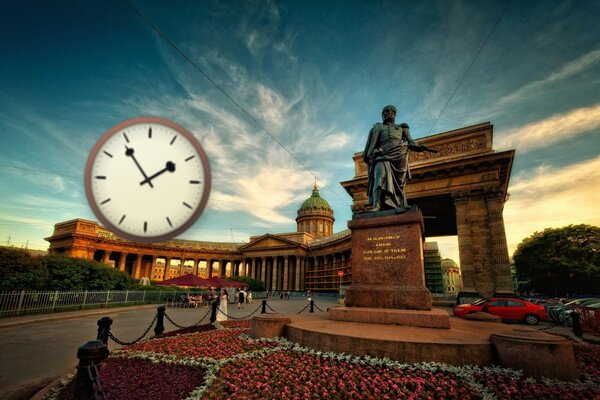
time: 1:54
